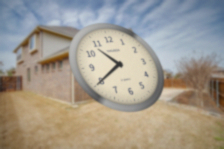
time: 10:40
